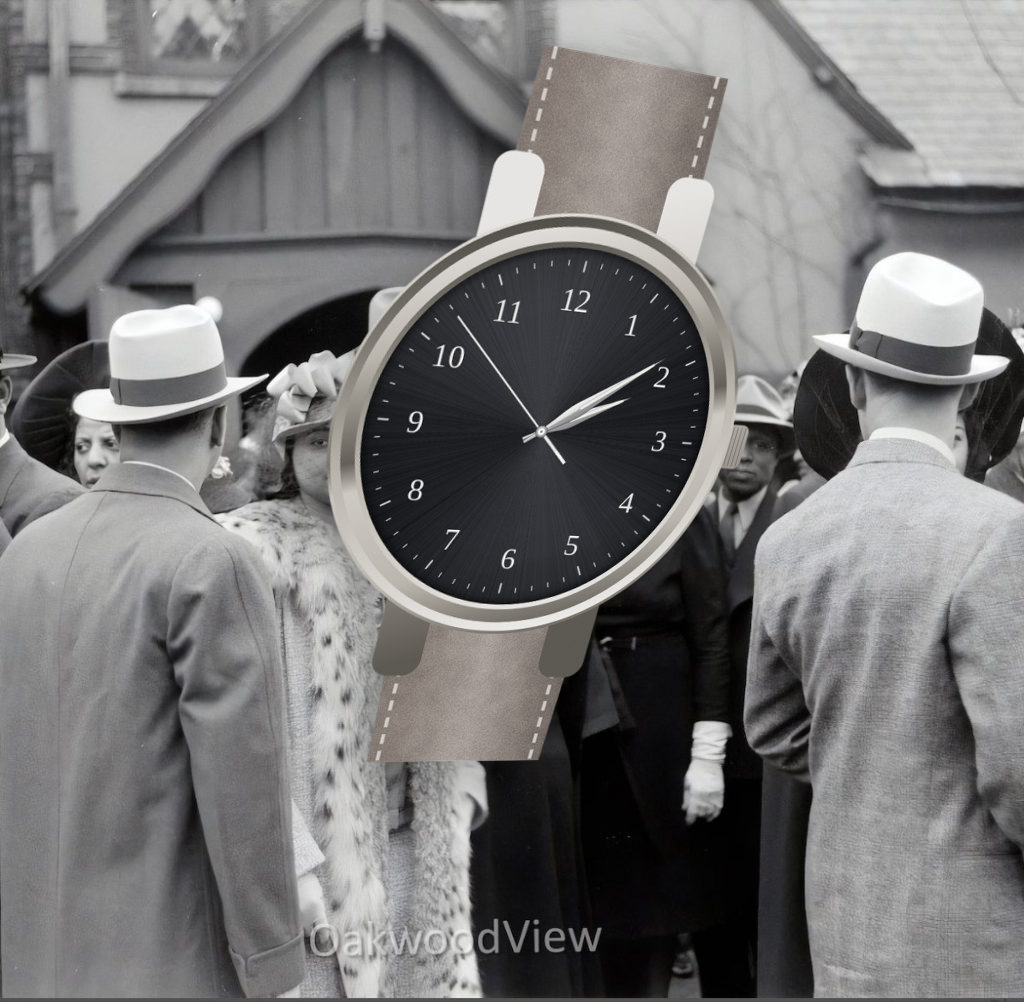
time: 2:08:52
